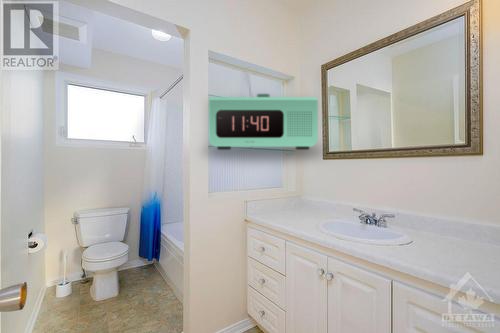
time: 11:40
